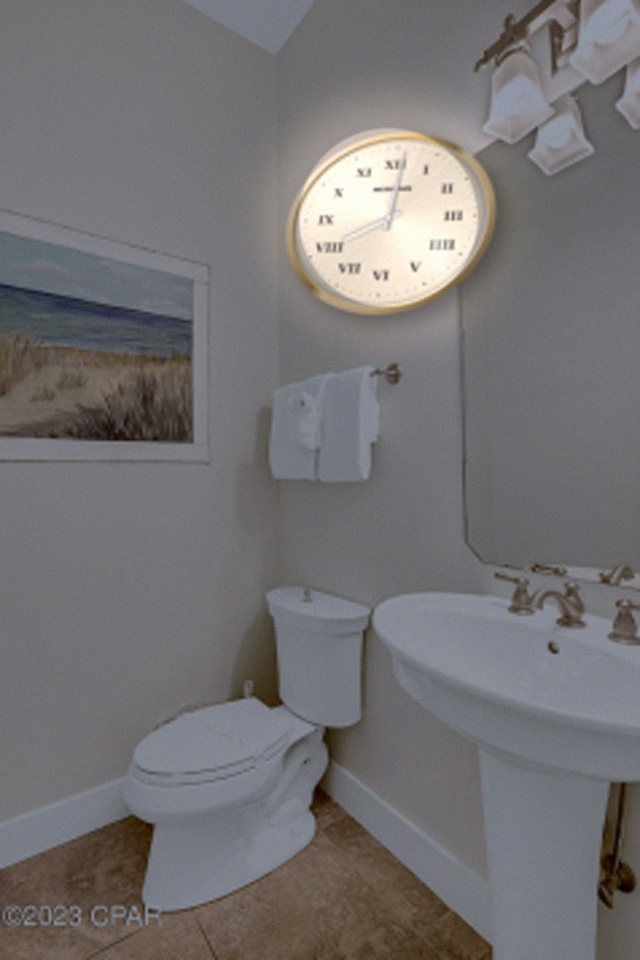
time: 8:01
